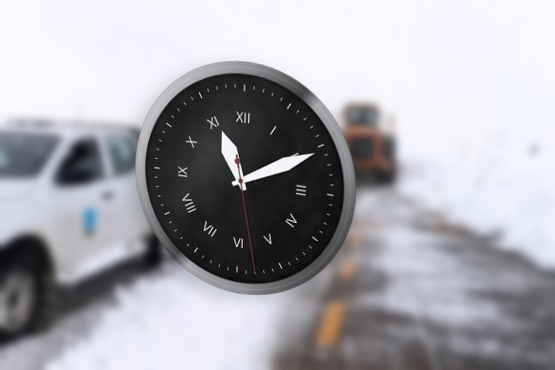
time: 11:10:28
